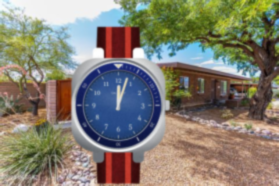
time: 12:03
